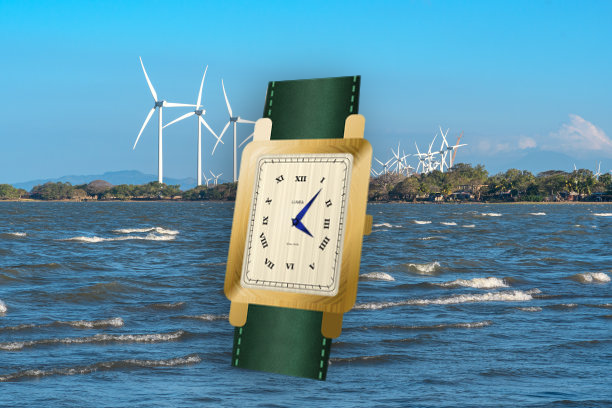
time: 4:06
